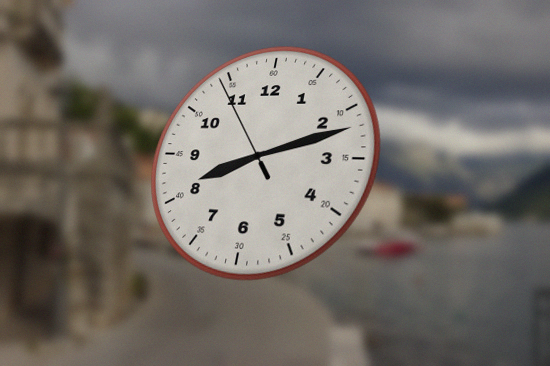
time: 8:11:54
